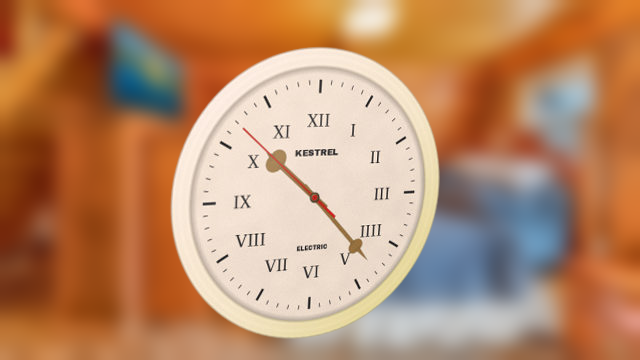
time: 10:22:52
